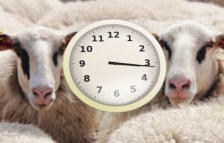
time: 3:16
